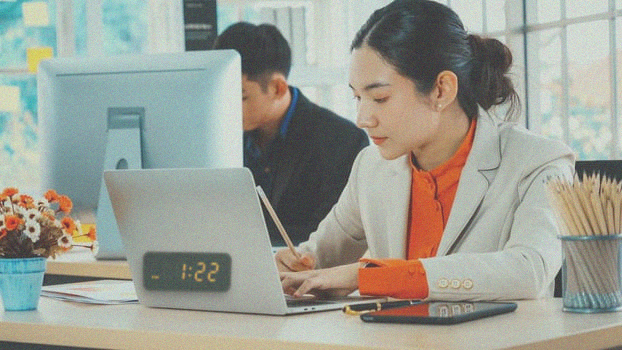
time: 1:22
